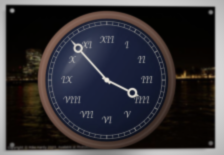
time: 3:53
